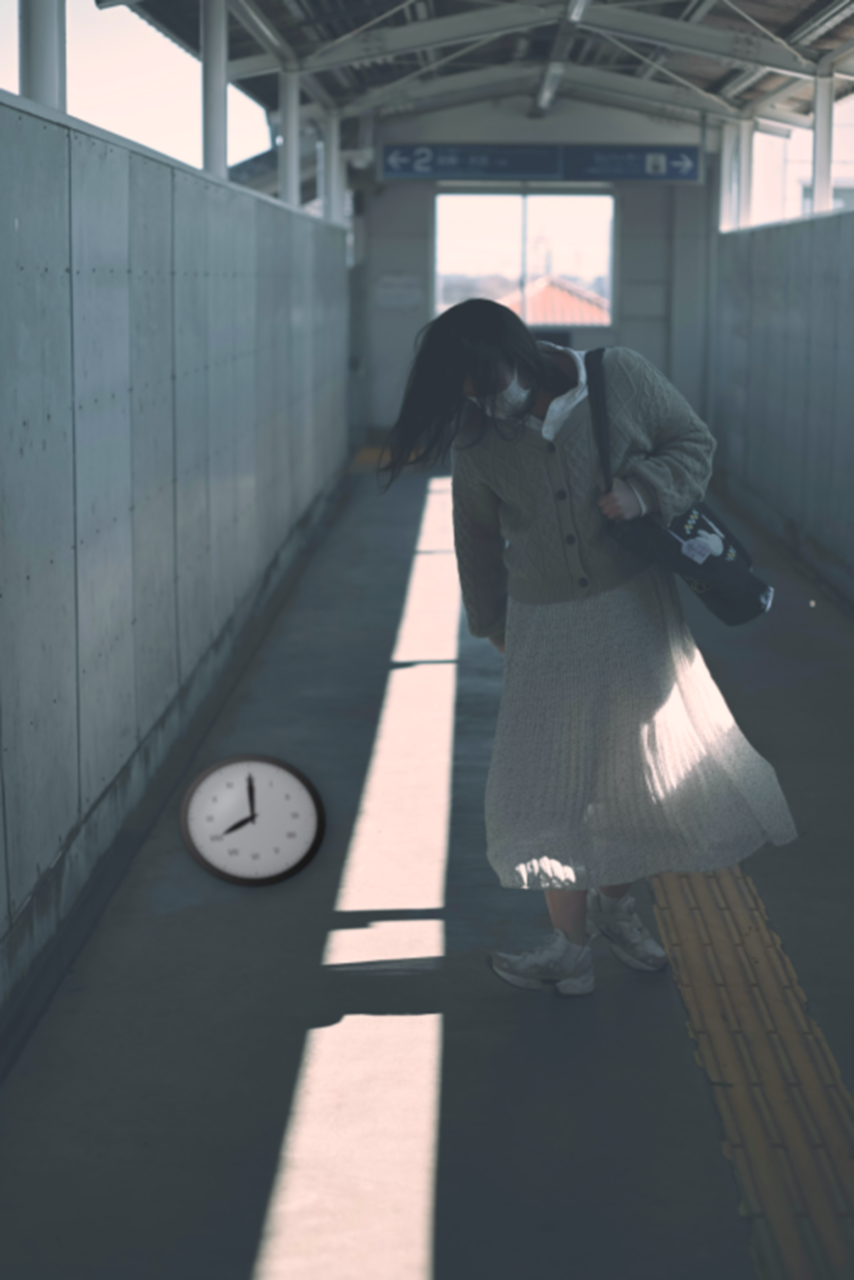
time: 8:00
